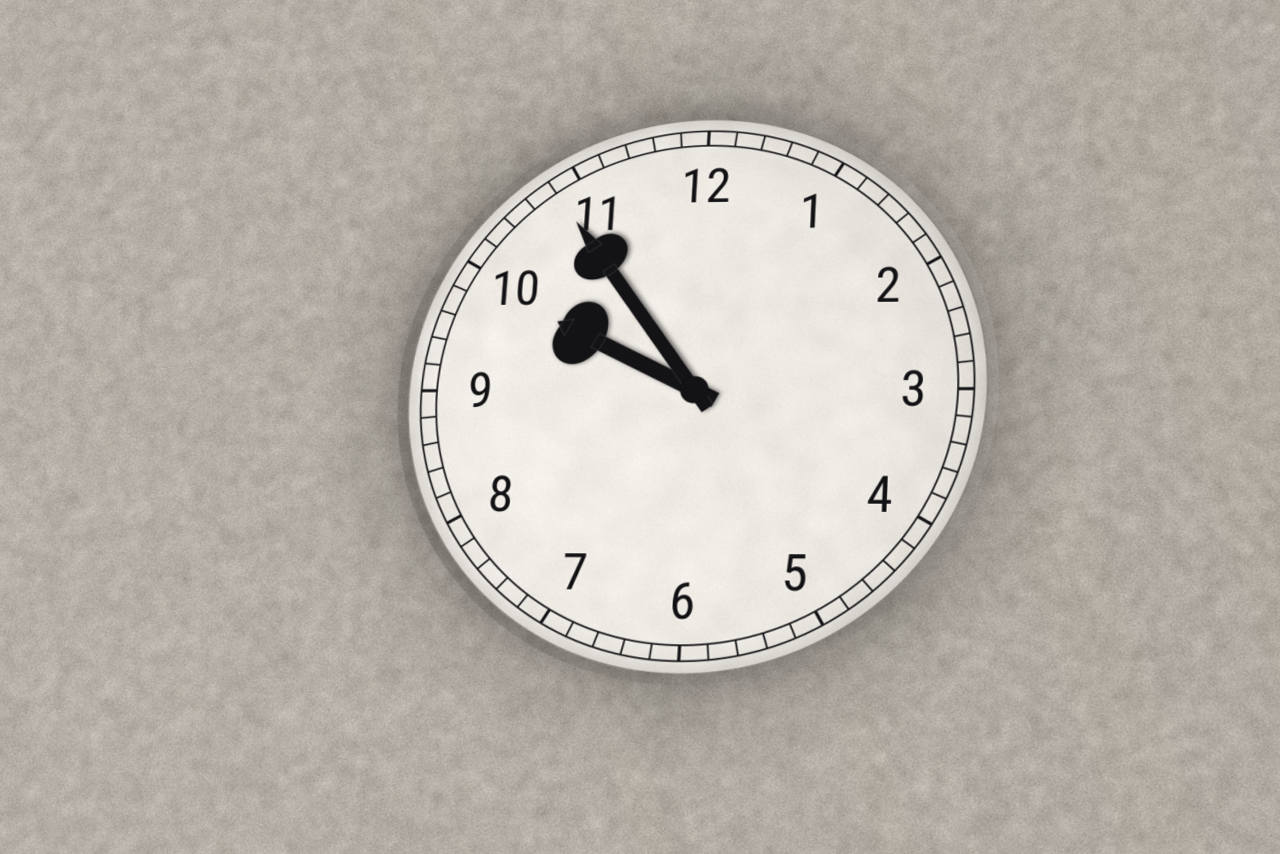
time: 9:54
